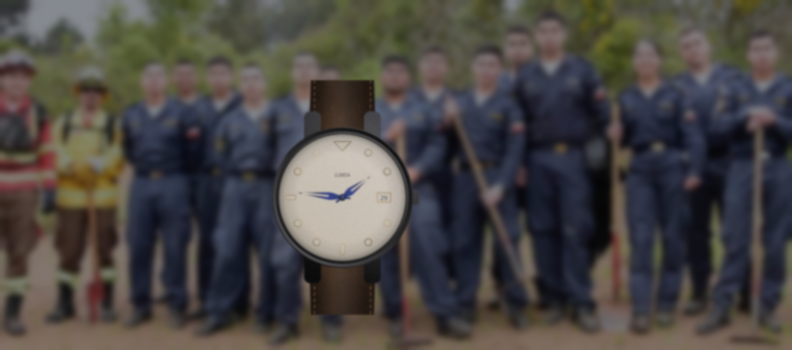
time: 1:46
